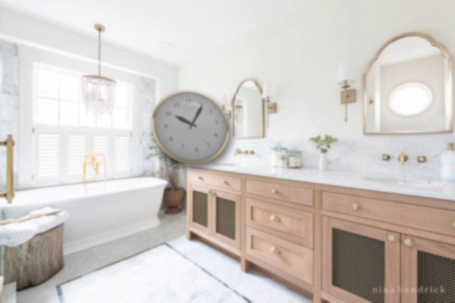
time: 10:06
